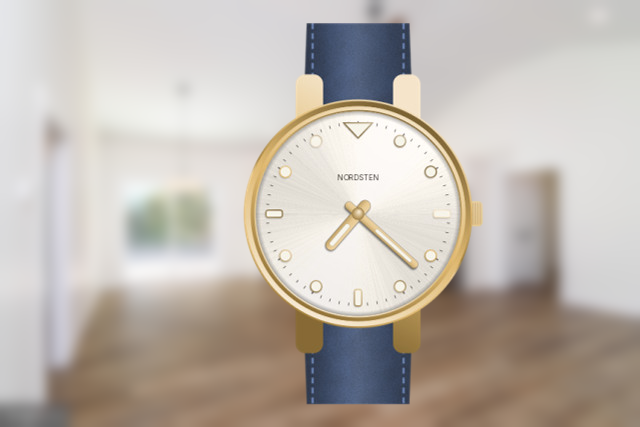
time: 7:22
